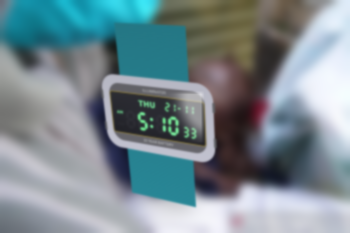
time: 5:10
